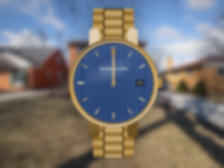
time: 12:00
